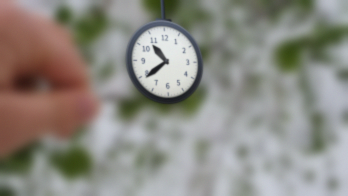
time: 10:39
